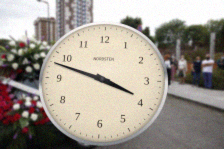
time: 3:48
